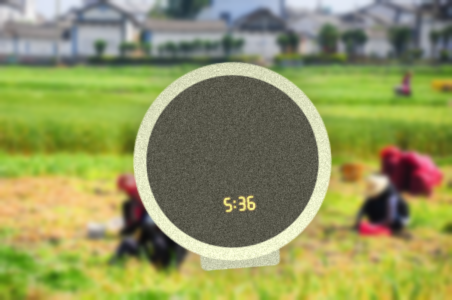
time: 5:36
